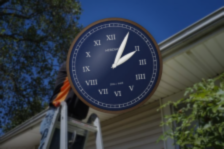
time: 2:05
